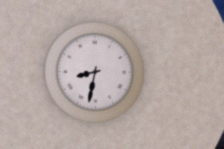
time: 8:32
